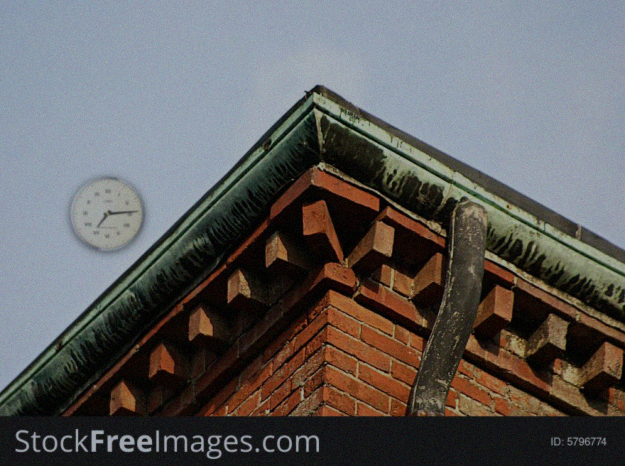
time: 7:14
